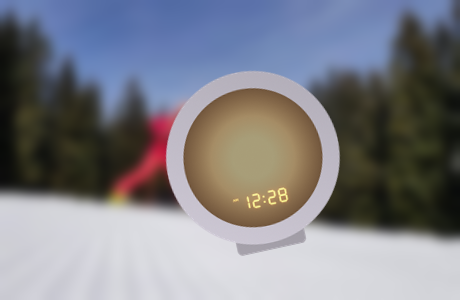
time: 12:28
